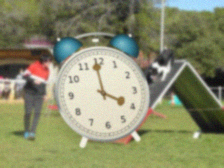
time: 3:59
